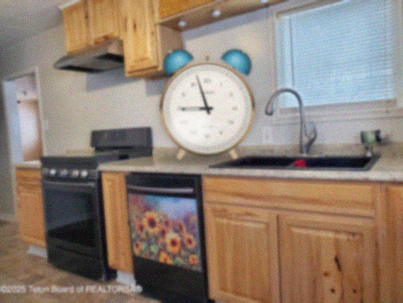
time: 8:57
